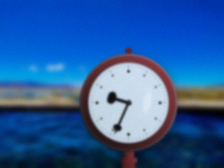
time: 9:34
